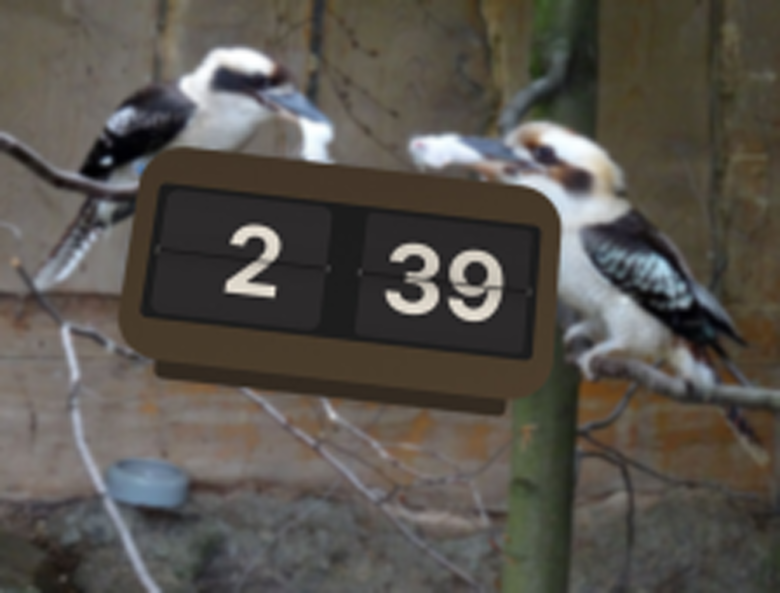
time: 2:39
